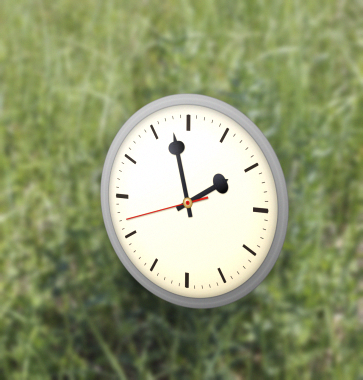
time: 1:57:42
